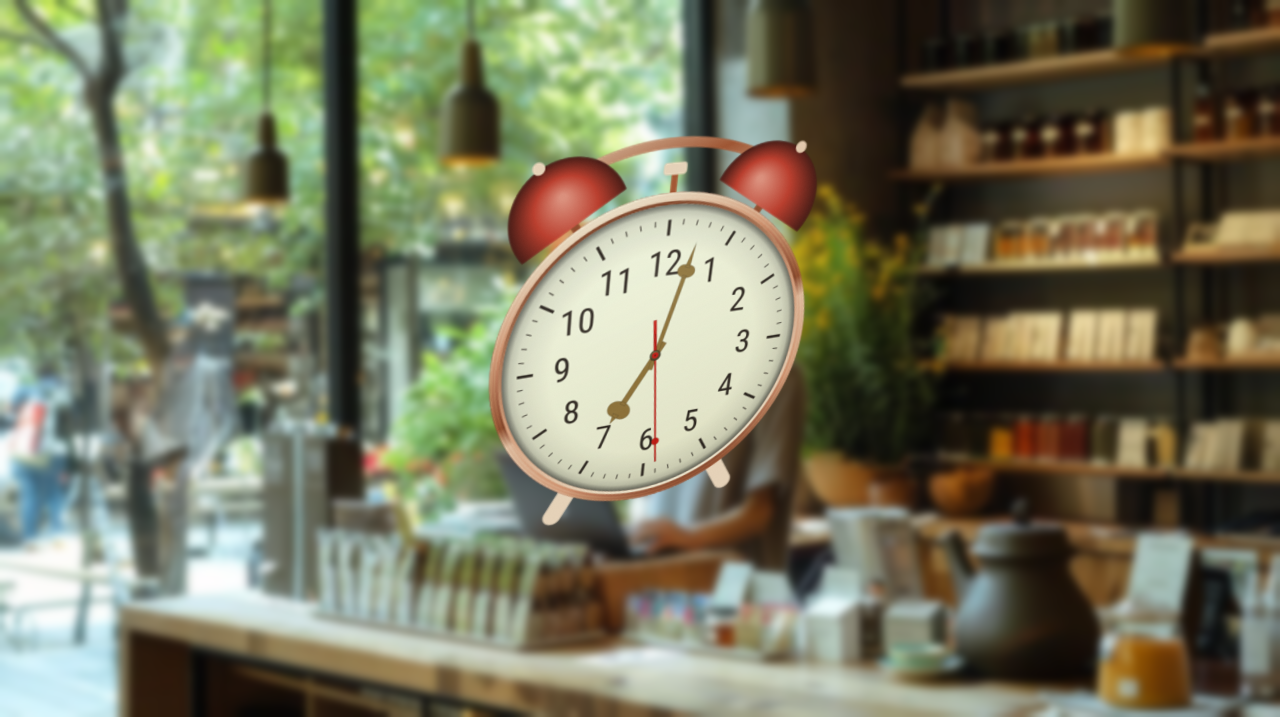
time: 7:02:29
